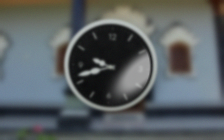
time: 9:42
